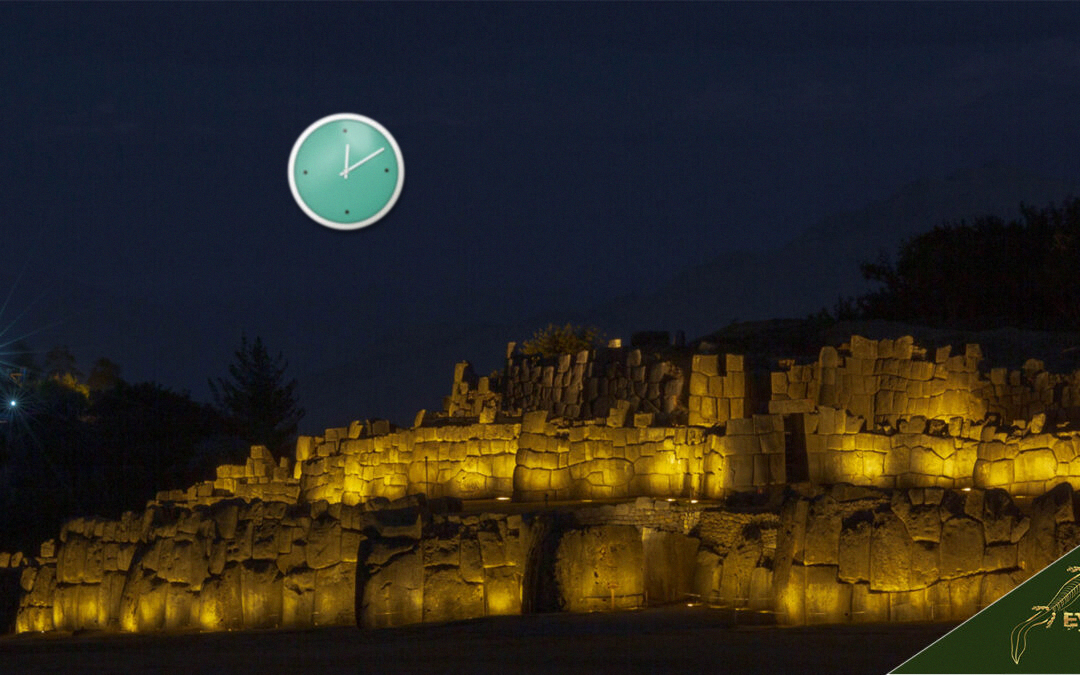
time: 12:10
